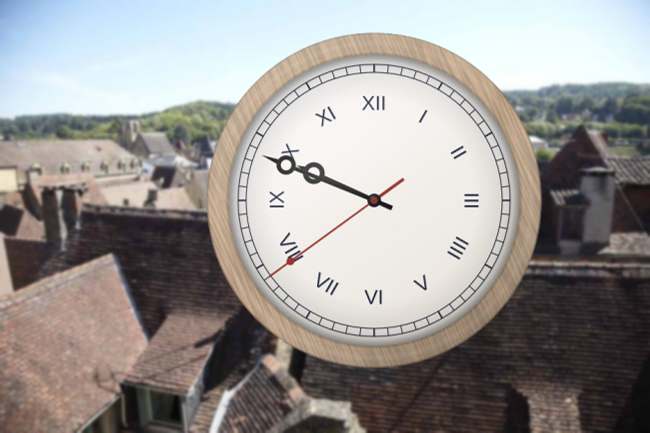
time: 9:48:39
